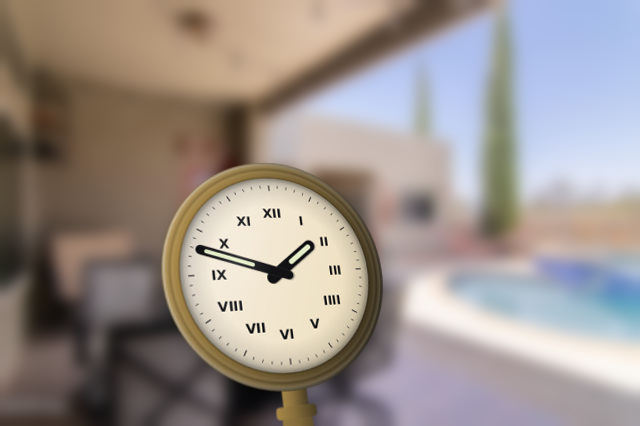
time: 1:48
